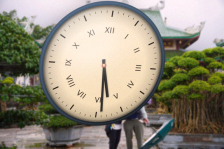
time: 5:29
